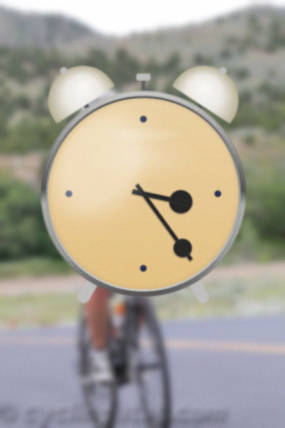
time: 3:24
